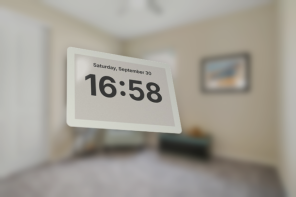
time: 16:58
